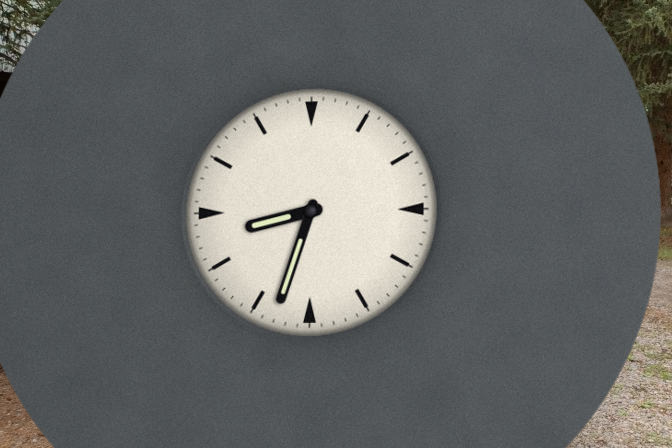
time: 8:33
